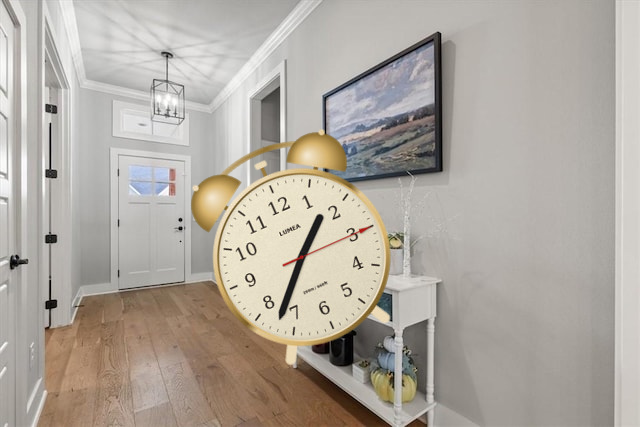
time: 1:37:15
